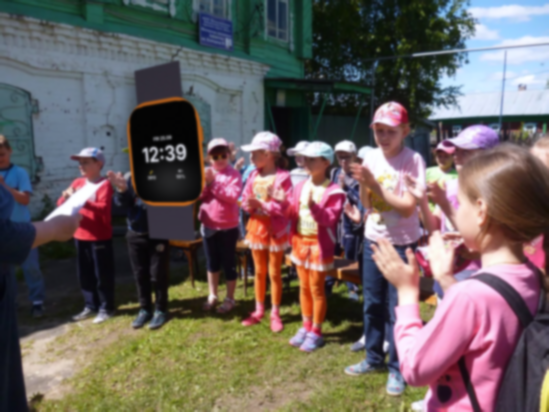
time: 12:39
